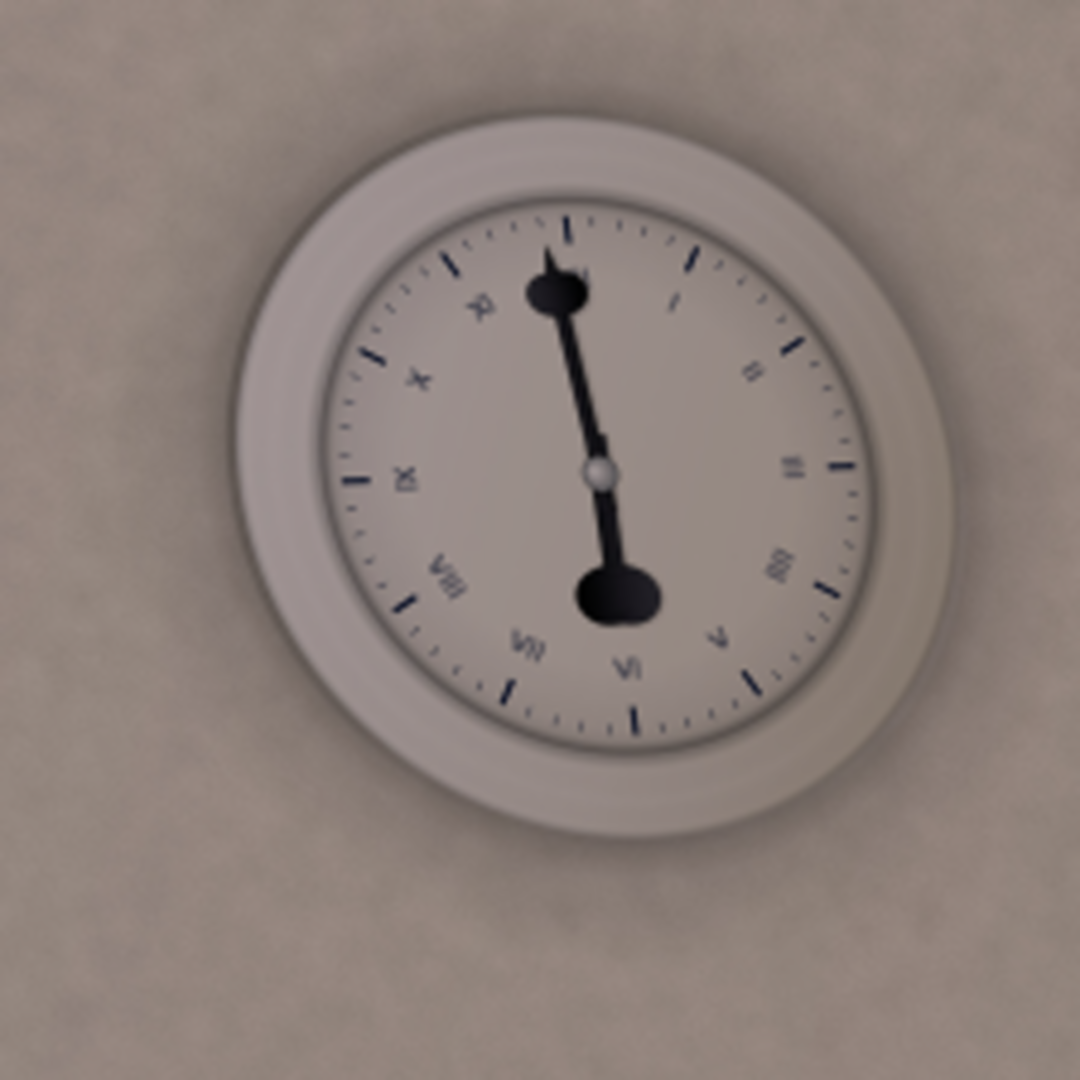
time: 5:59
